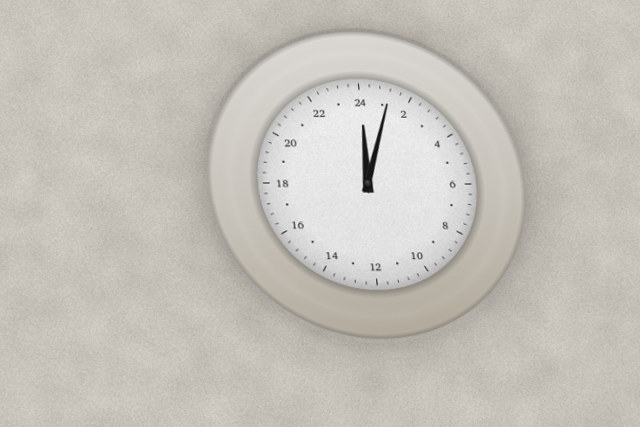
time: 0:03
